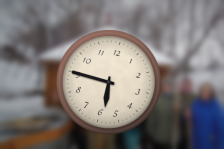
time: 5:45
